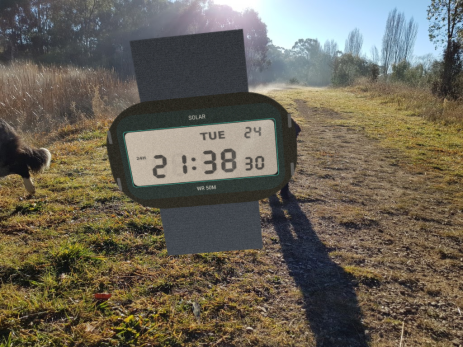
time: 21:38:30
